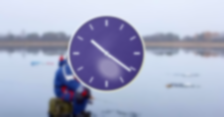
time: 10:21
